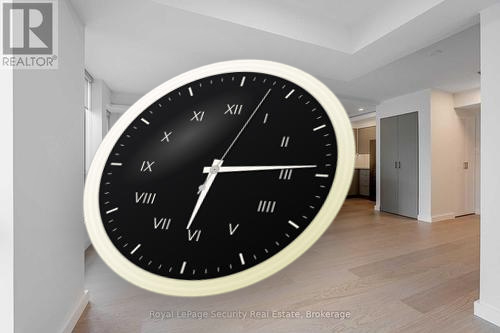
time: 6:14:03
